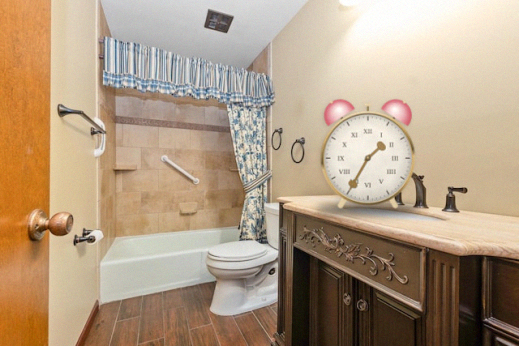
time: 1:35
